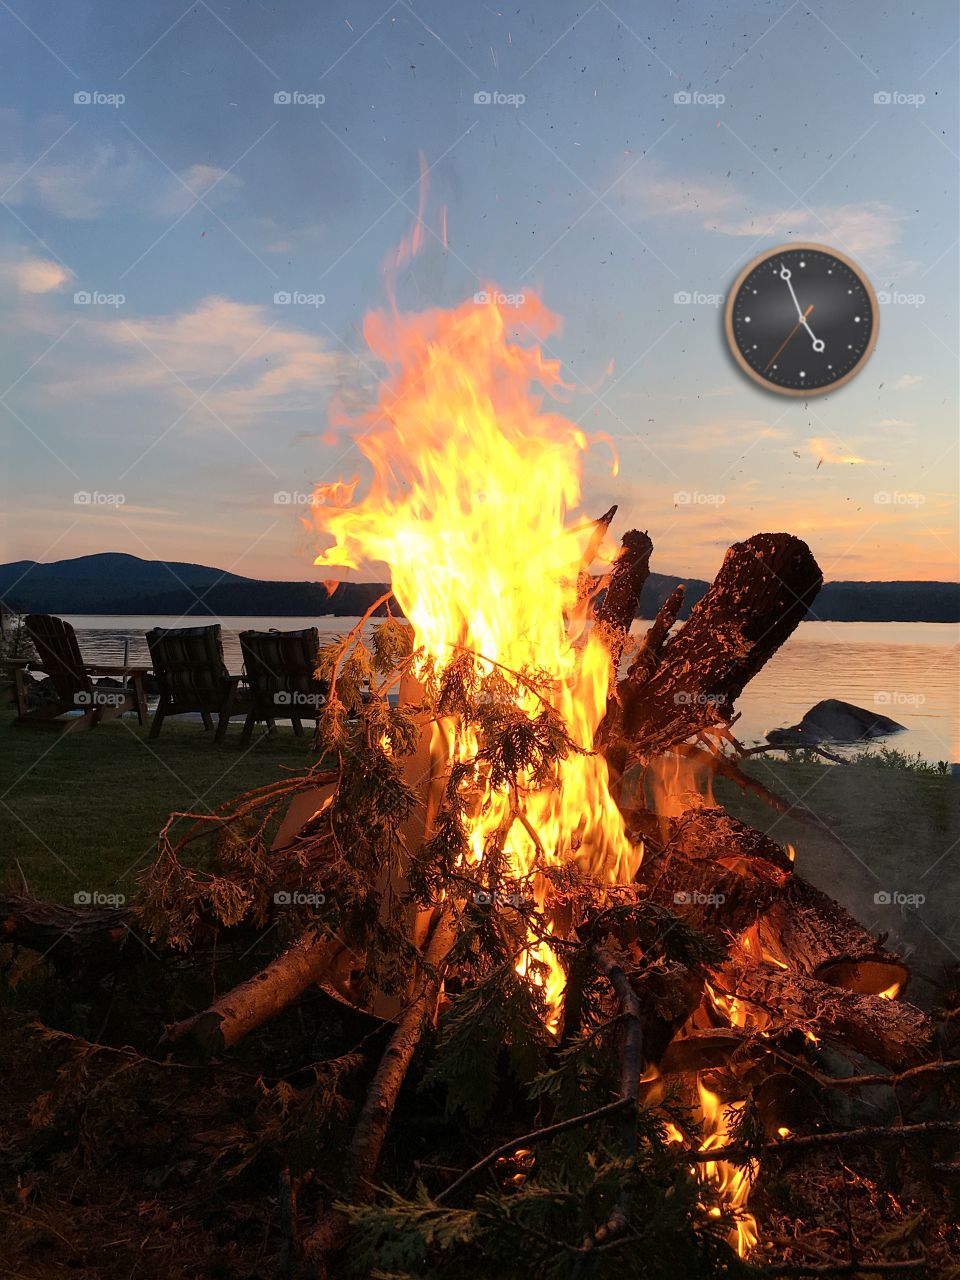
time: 4:56:36
